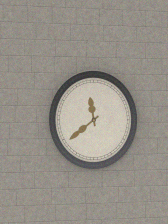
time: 11:39
